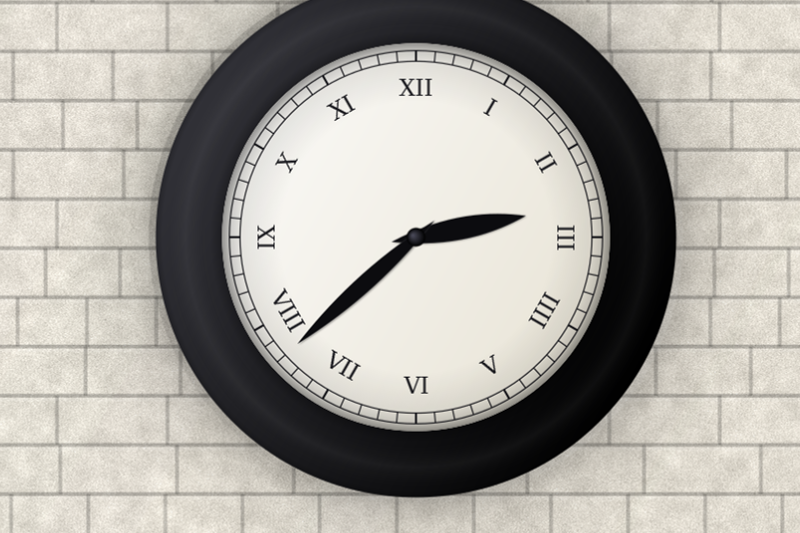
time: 2:38
